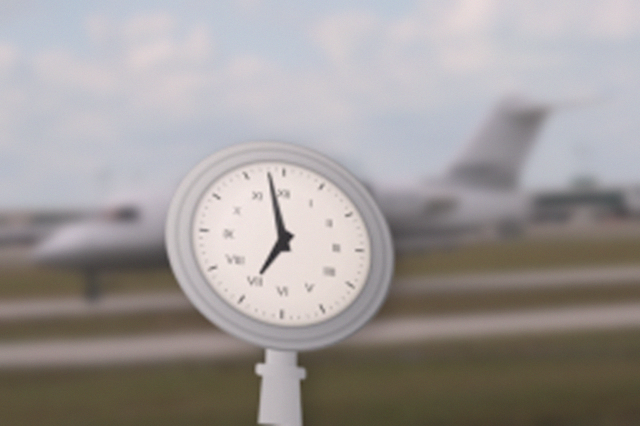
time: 6:58
